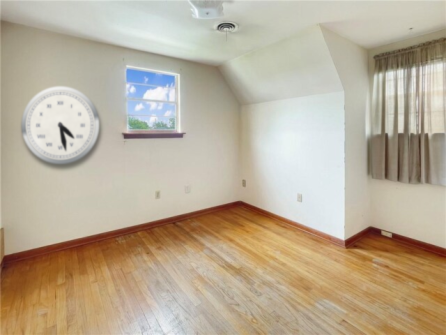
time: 4:28
